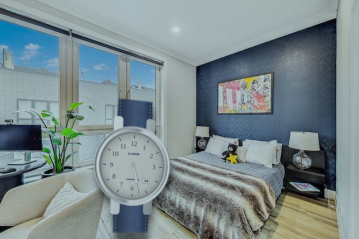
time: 5:28
